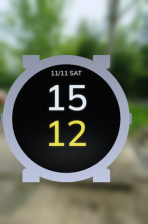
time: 15:12
